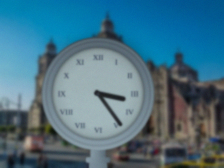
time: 3:24
